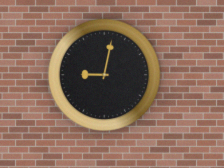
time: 9:02
